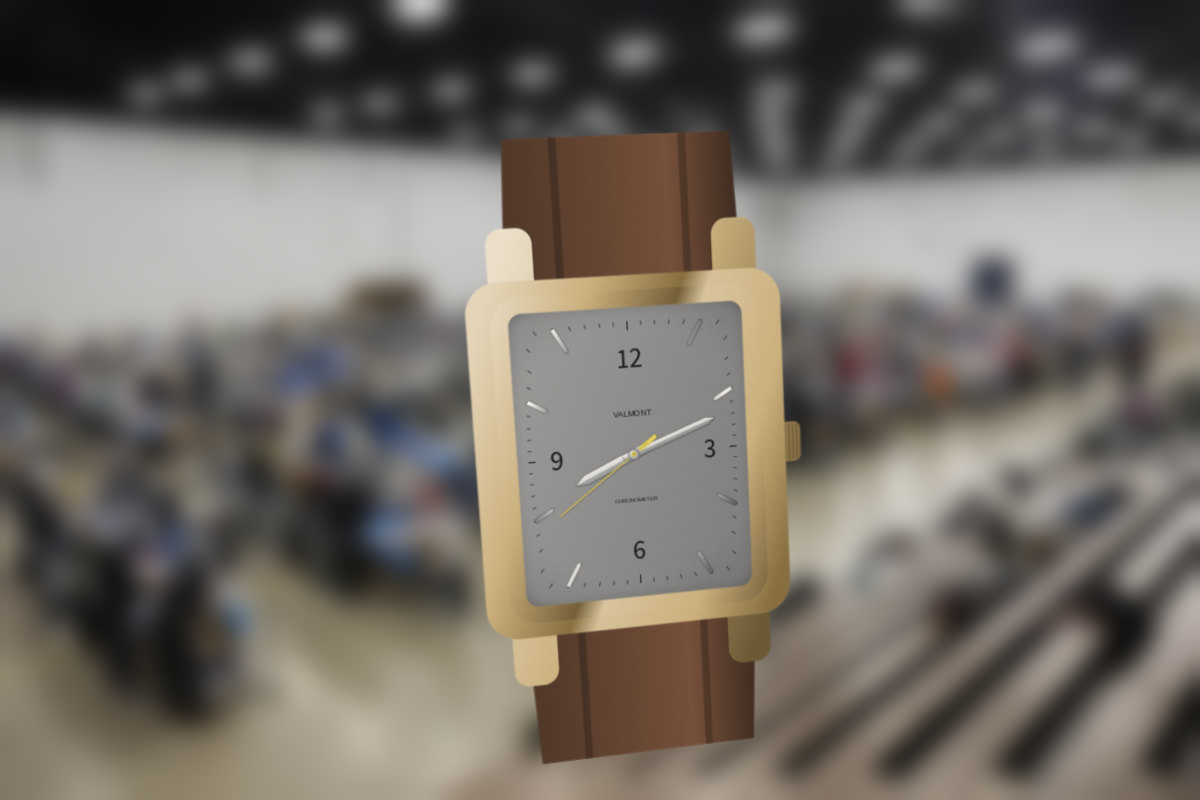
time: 8:11:39
